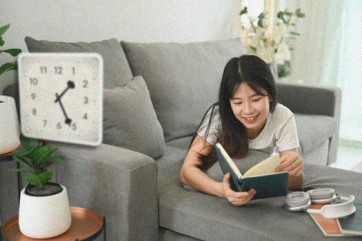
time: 1:26
